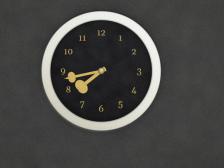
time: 7:43
